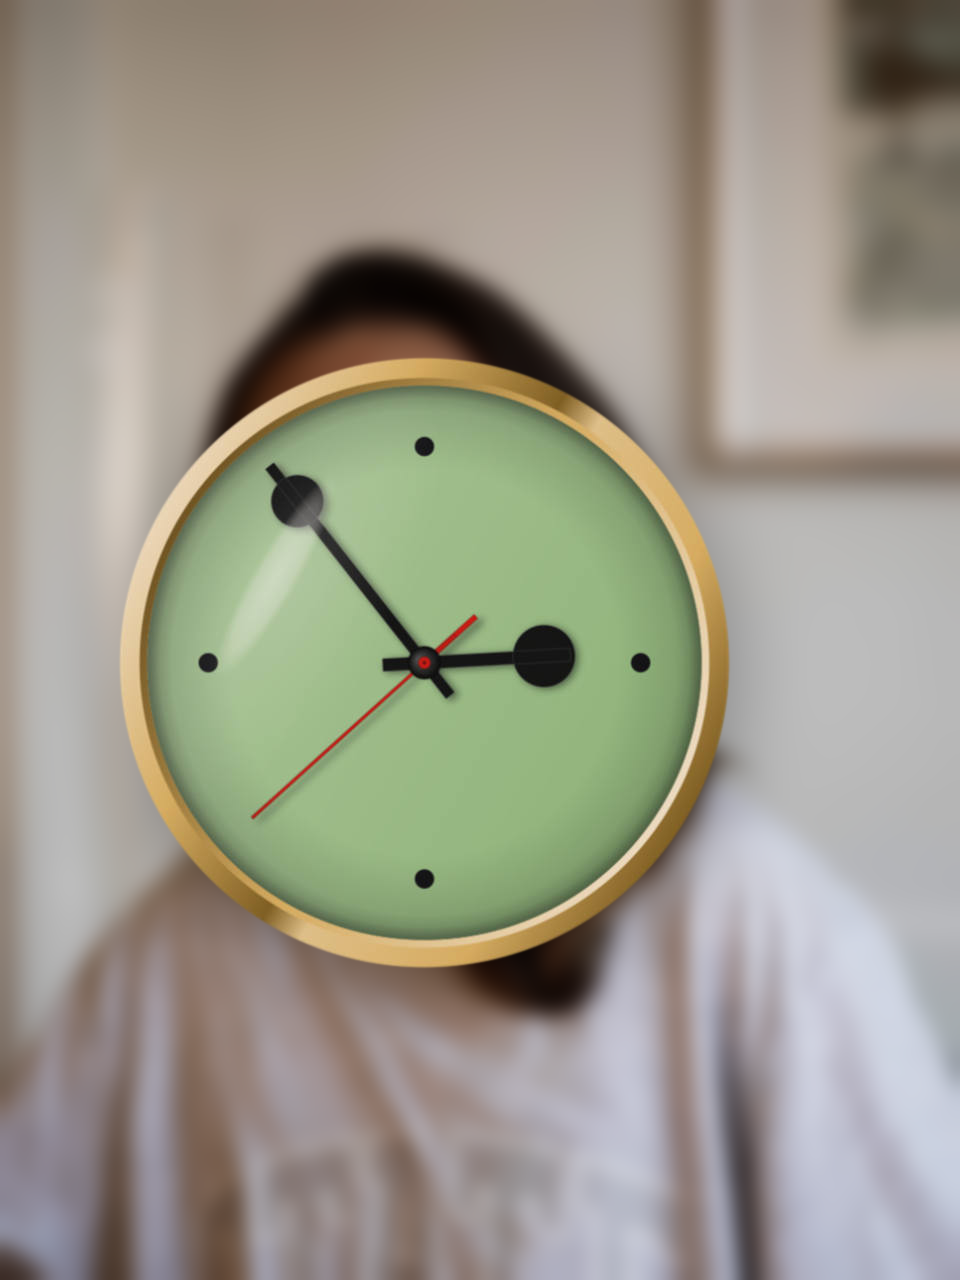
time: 2:53:38
